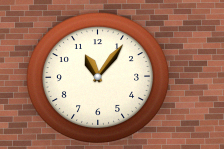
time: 11:06
